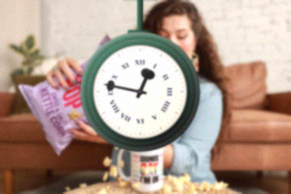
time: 12:47
